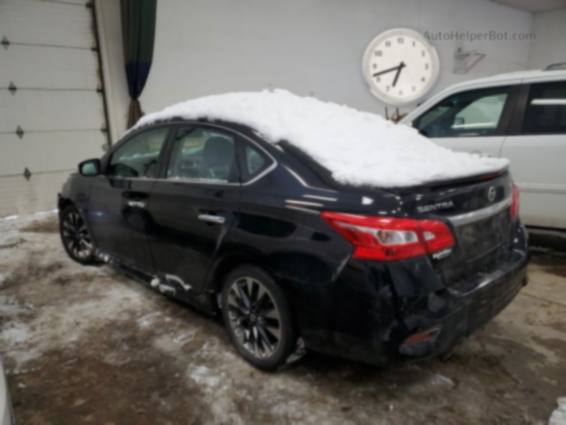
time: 6:42
